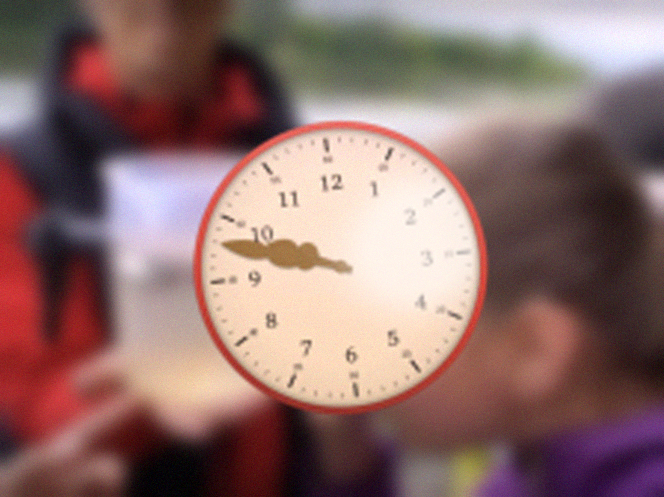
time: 9:48
